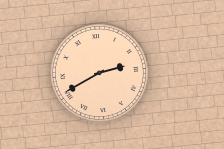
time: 2:41
